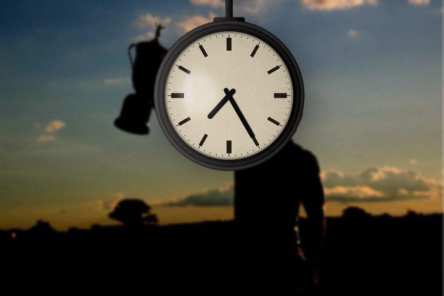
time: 7:25
